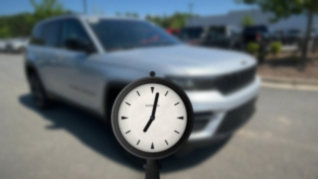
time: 7:02
